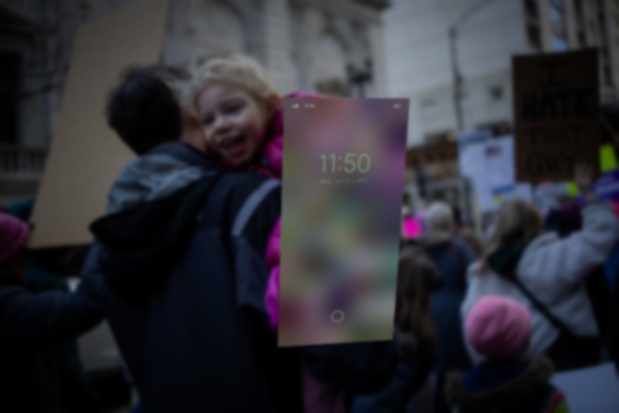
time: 11:50
